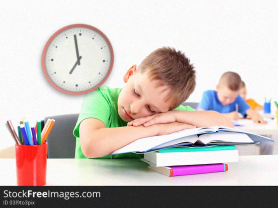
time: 6:58
